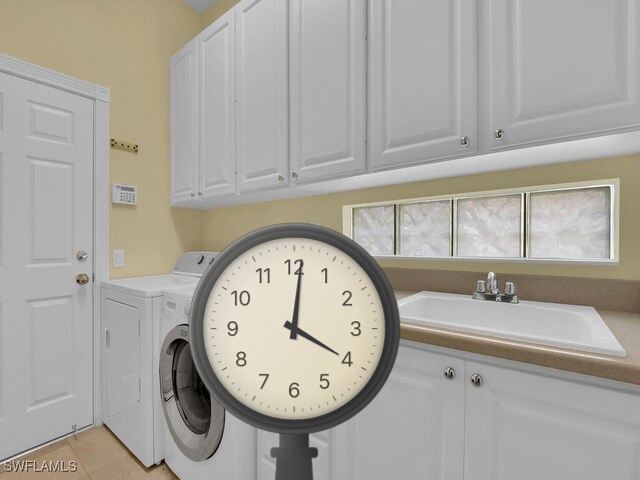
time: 4:01
